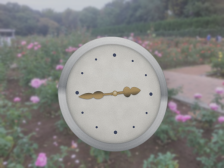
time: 2:44
